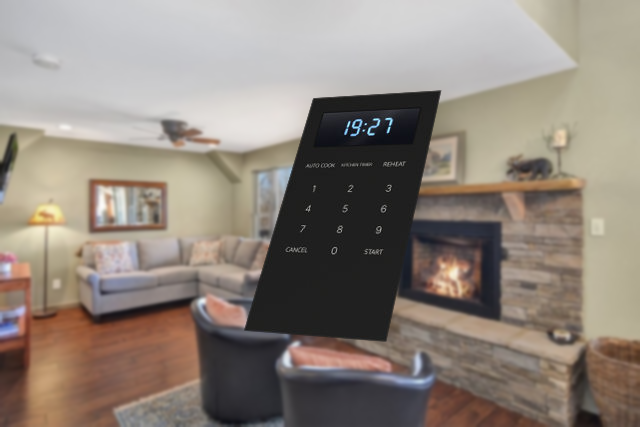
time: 19:27
